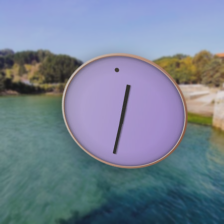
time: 12:33
